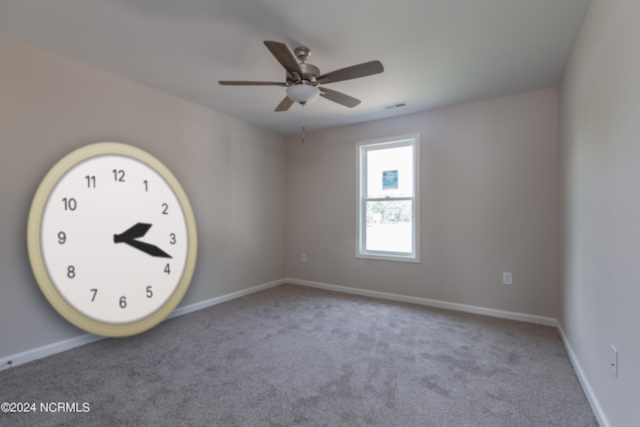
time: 2:18
